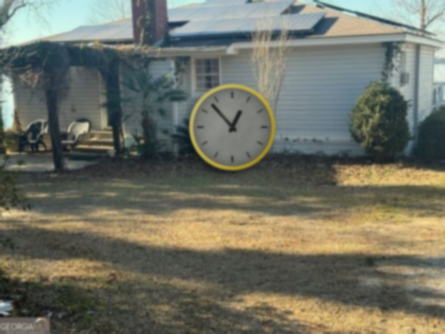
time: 12:53
